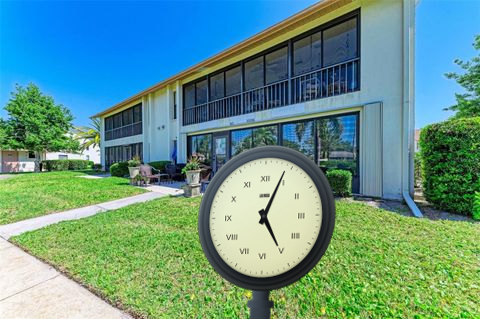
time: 5:04
